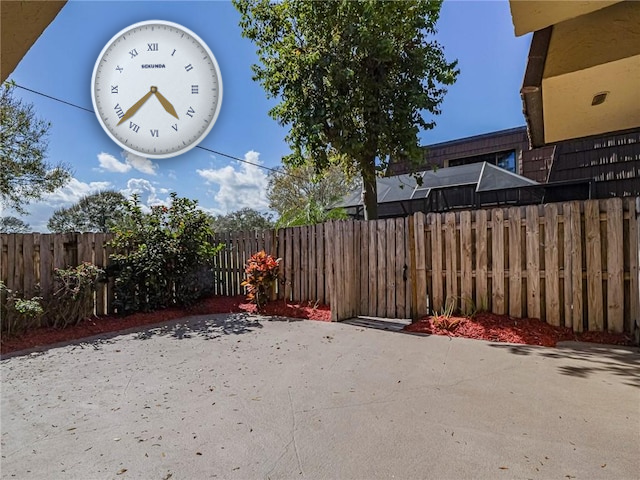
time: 4:38
